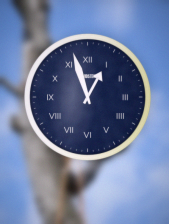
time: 12:57
